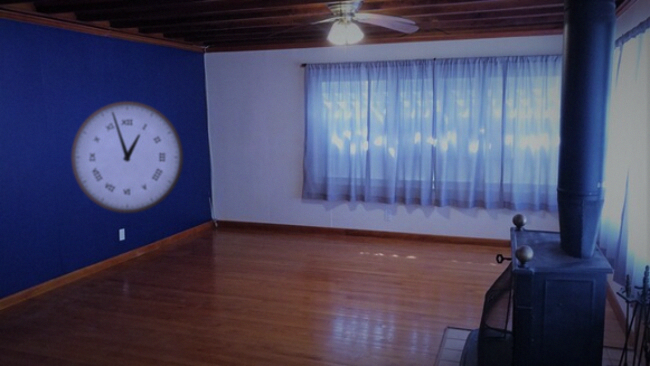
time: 12:57
